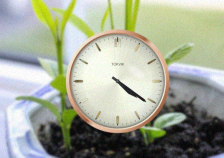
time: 4:21
